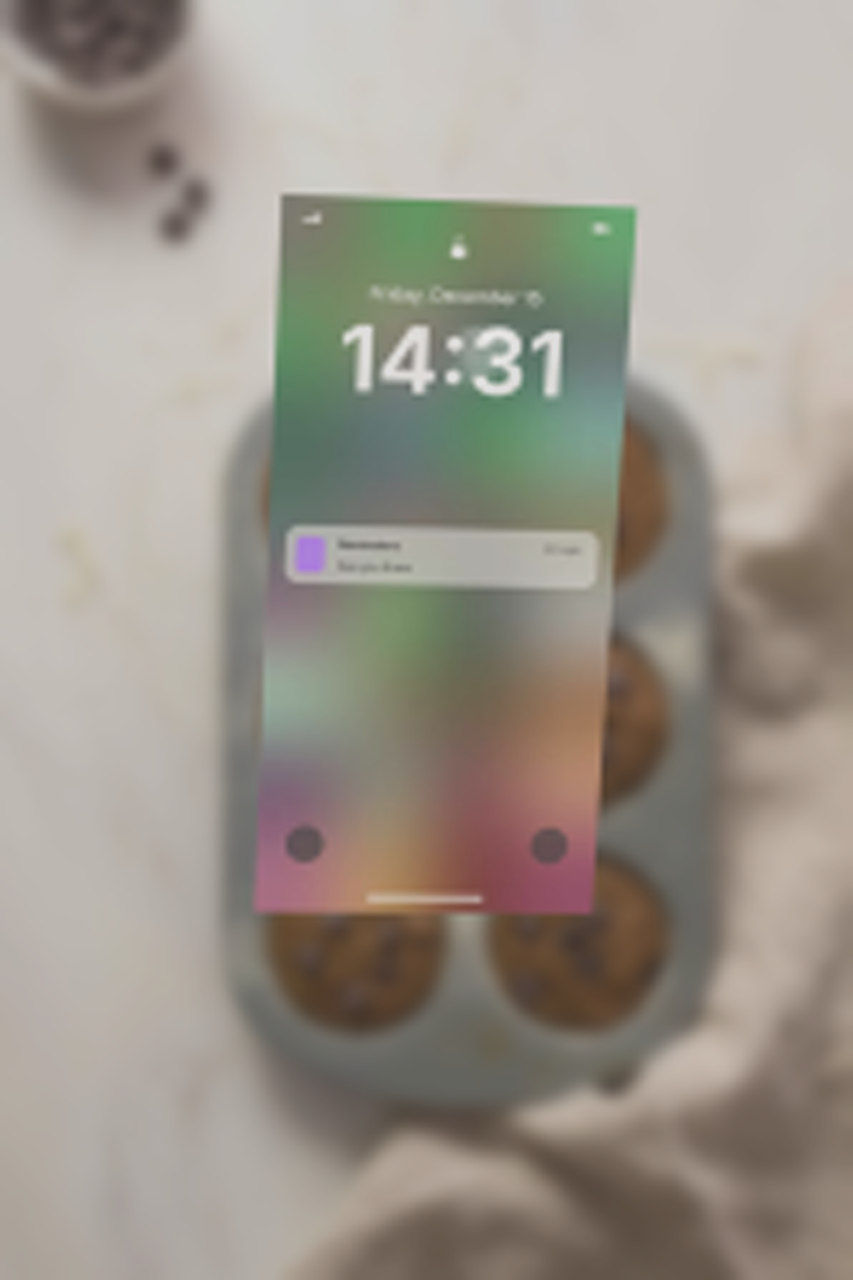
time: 14:31
